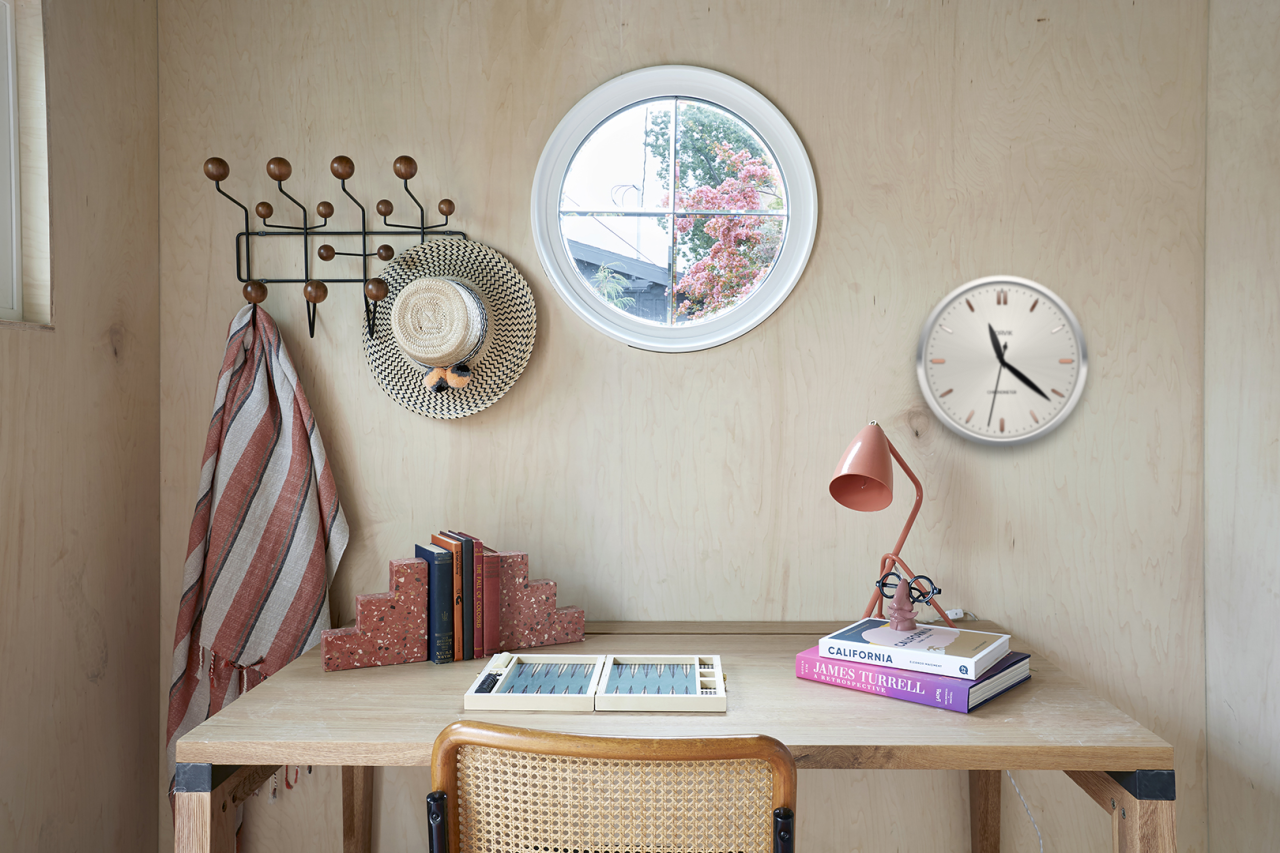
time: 11:21:32
